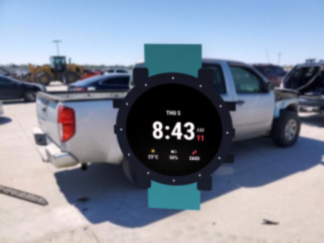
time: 8:43
